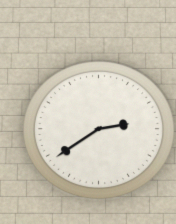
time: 2:39
